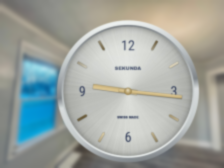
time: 9:16
